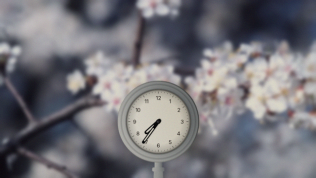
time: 7:36
